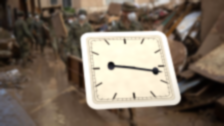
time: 9:17
